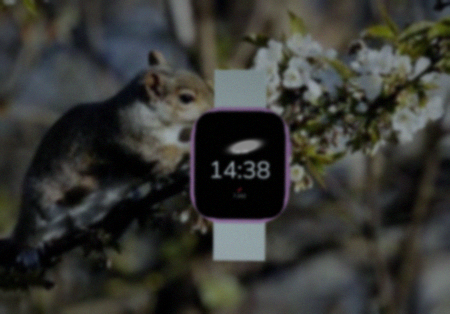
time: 14:38
